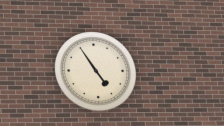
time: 4:55
